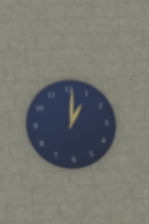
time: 1:01
